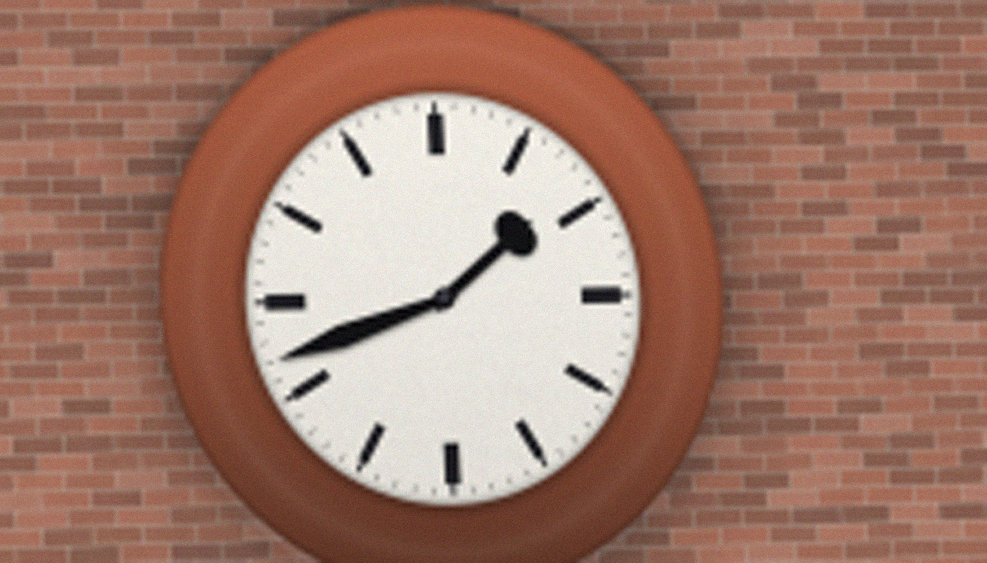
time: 1:42
